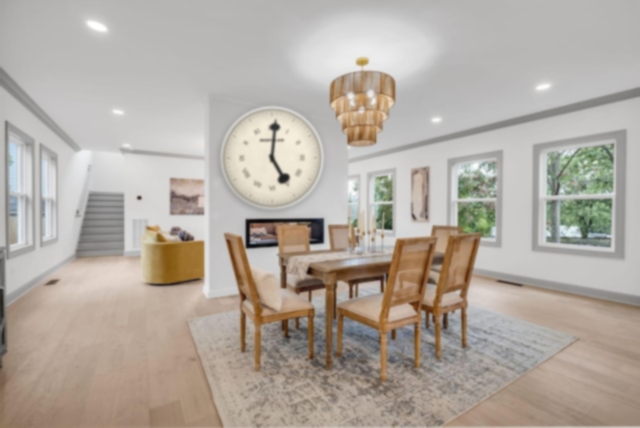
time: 5:01
